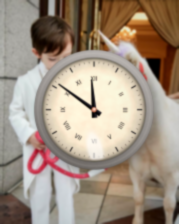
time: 11:51
